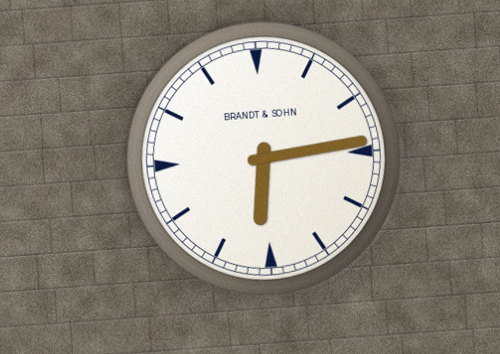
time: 6:14
